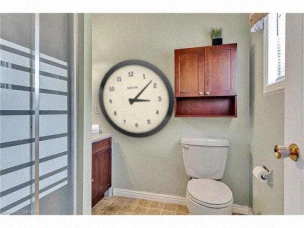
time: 3:08
